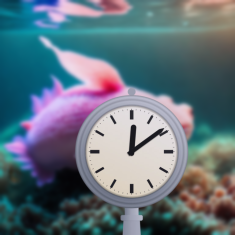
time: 12:09
